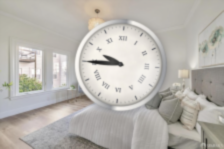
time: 9:45
